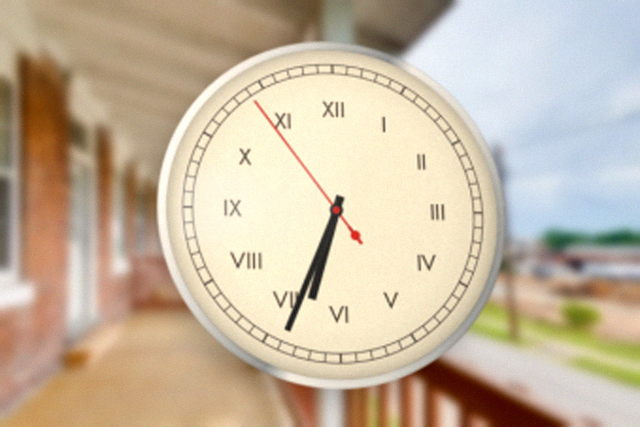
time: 6:33:54
